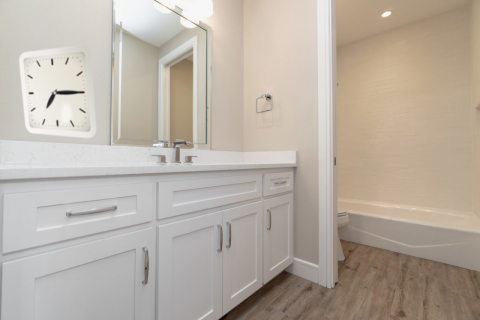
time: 7:15
